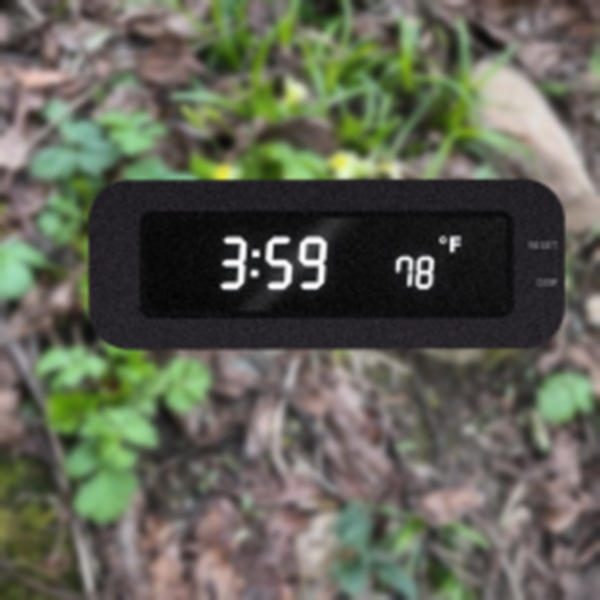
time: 3:59
